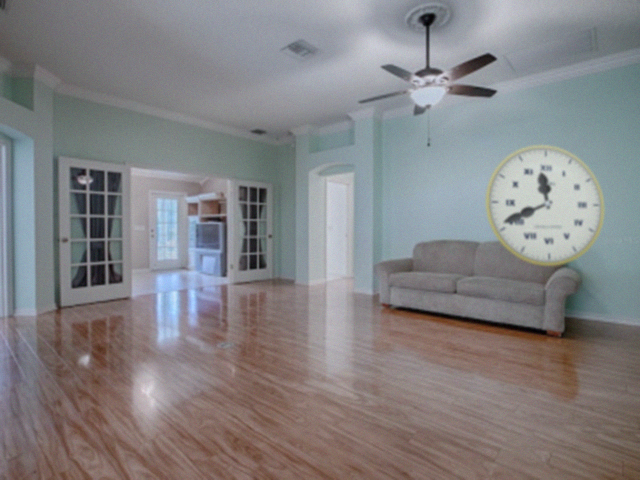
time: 11:41
